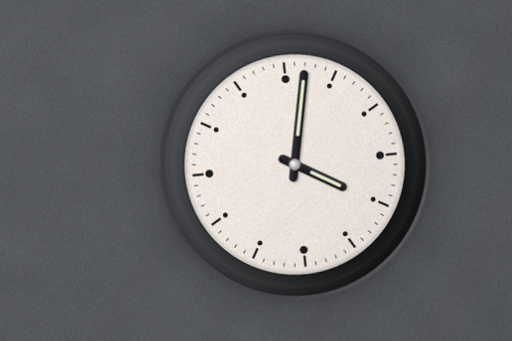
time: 4:02
